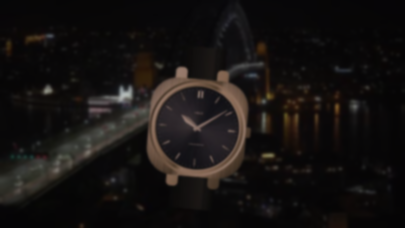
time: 10:09
